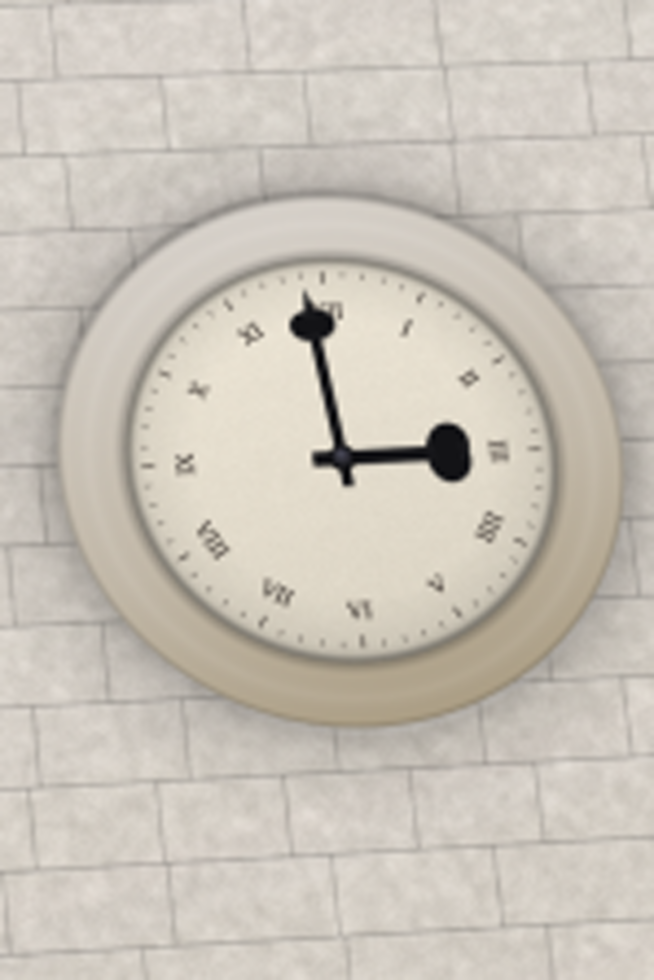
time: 2:59
